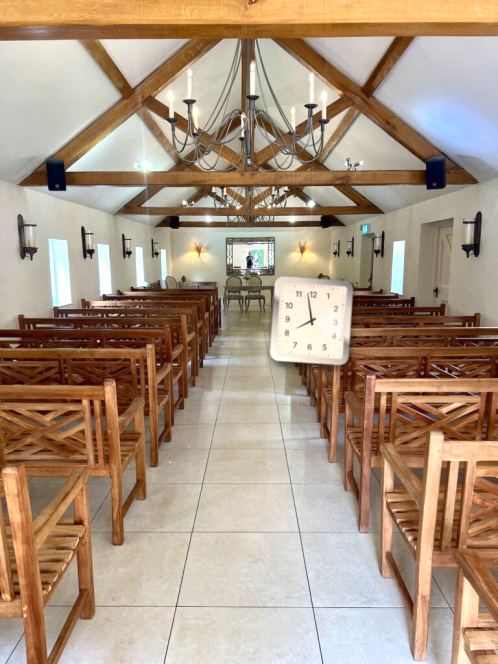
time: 7:58
